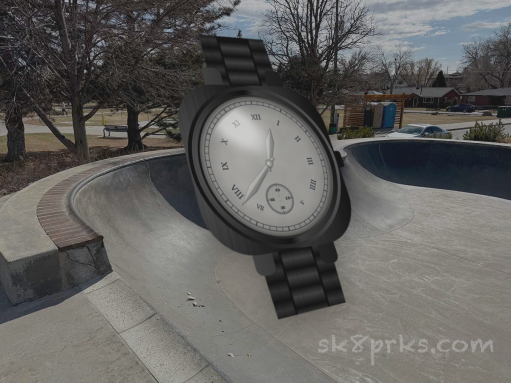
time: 12:38
